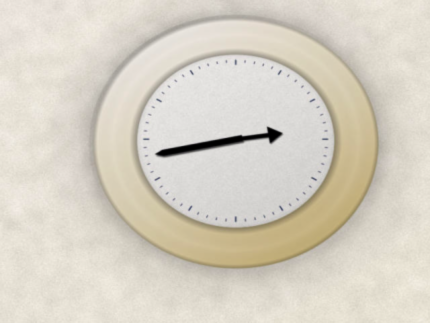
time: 2:43
